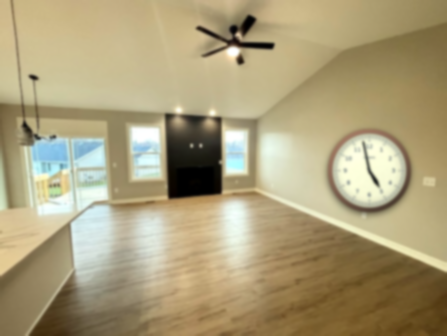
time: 4:58
